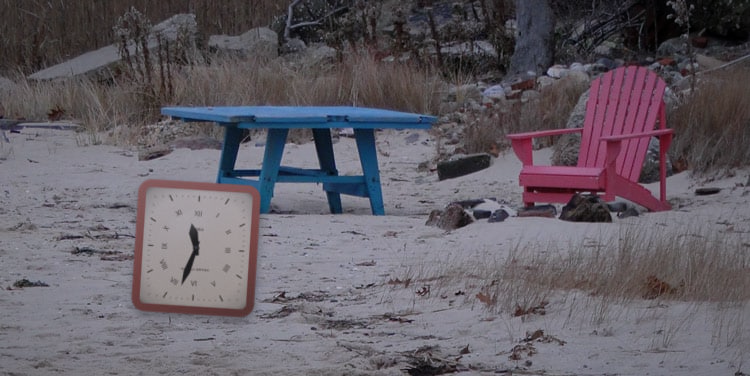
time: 11:33
